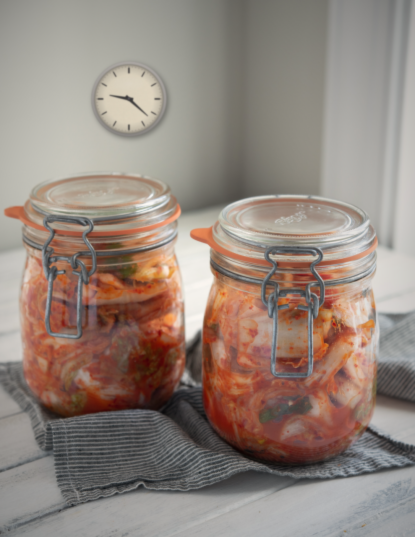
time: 9:22
